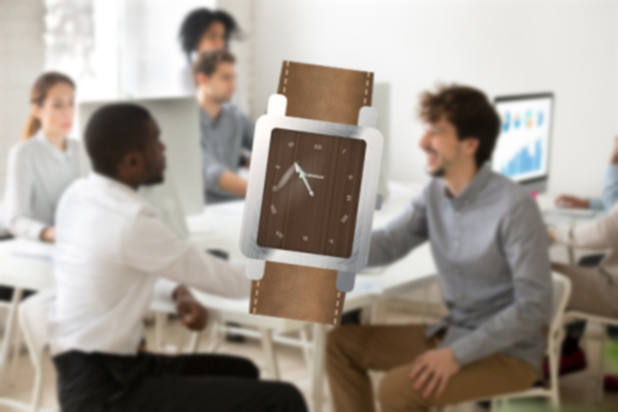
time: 10:54
